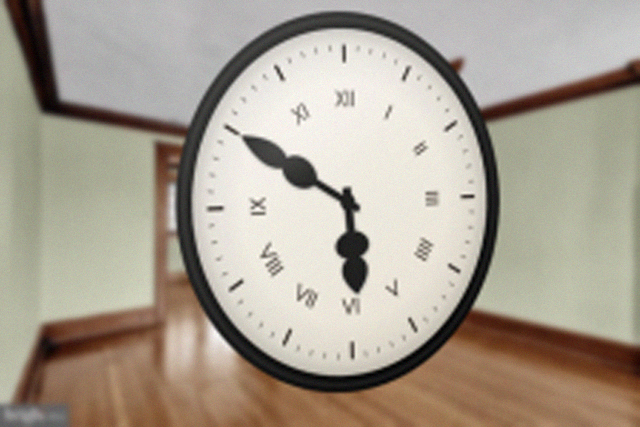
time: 5:50
